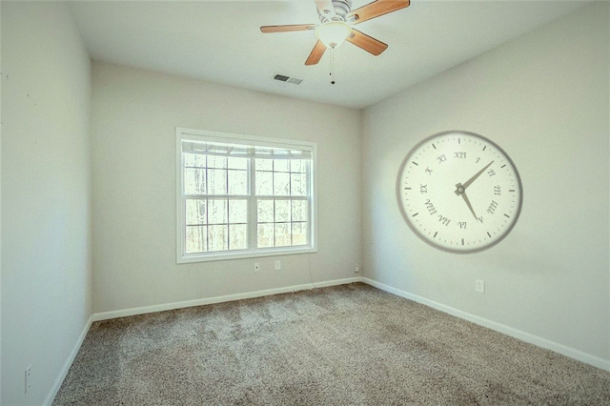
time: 5:08
